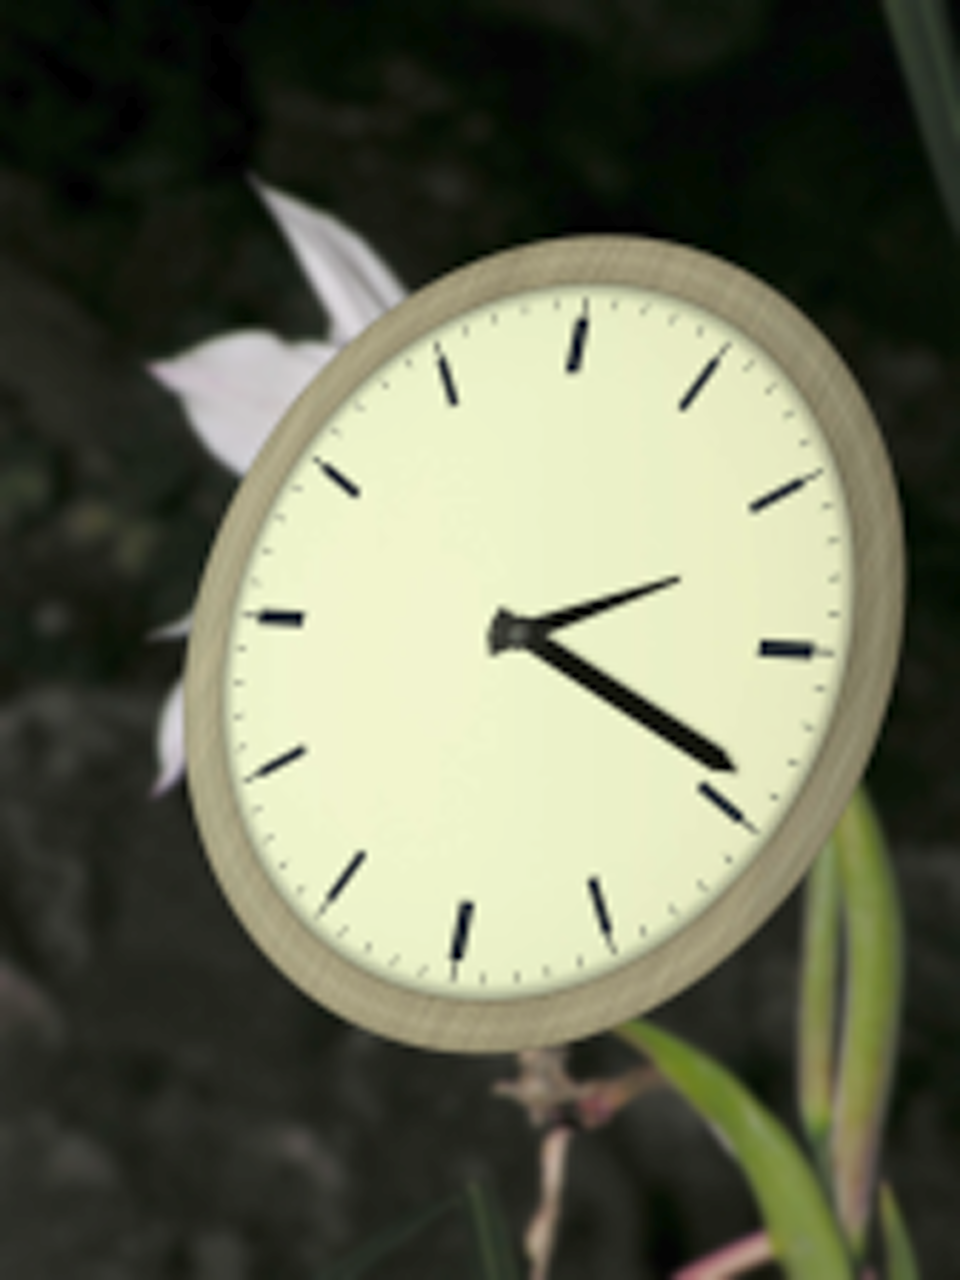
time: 2:19
